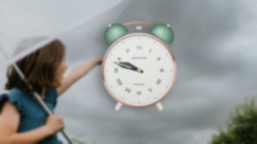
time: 9:48
